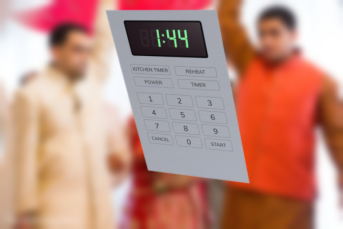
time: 1:44
